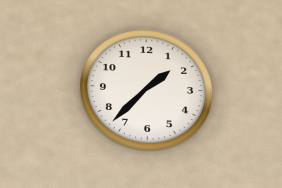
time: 1:37
